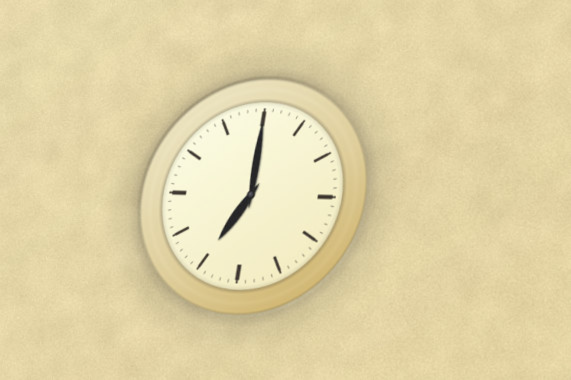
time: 7:00
